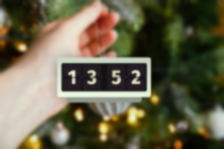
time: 13:52
